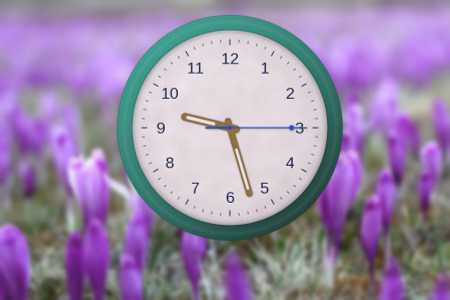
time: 9:27:15
